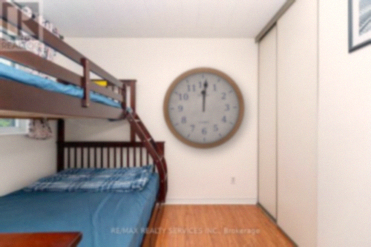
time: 12:01
